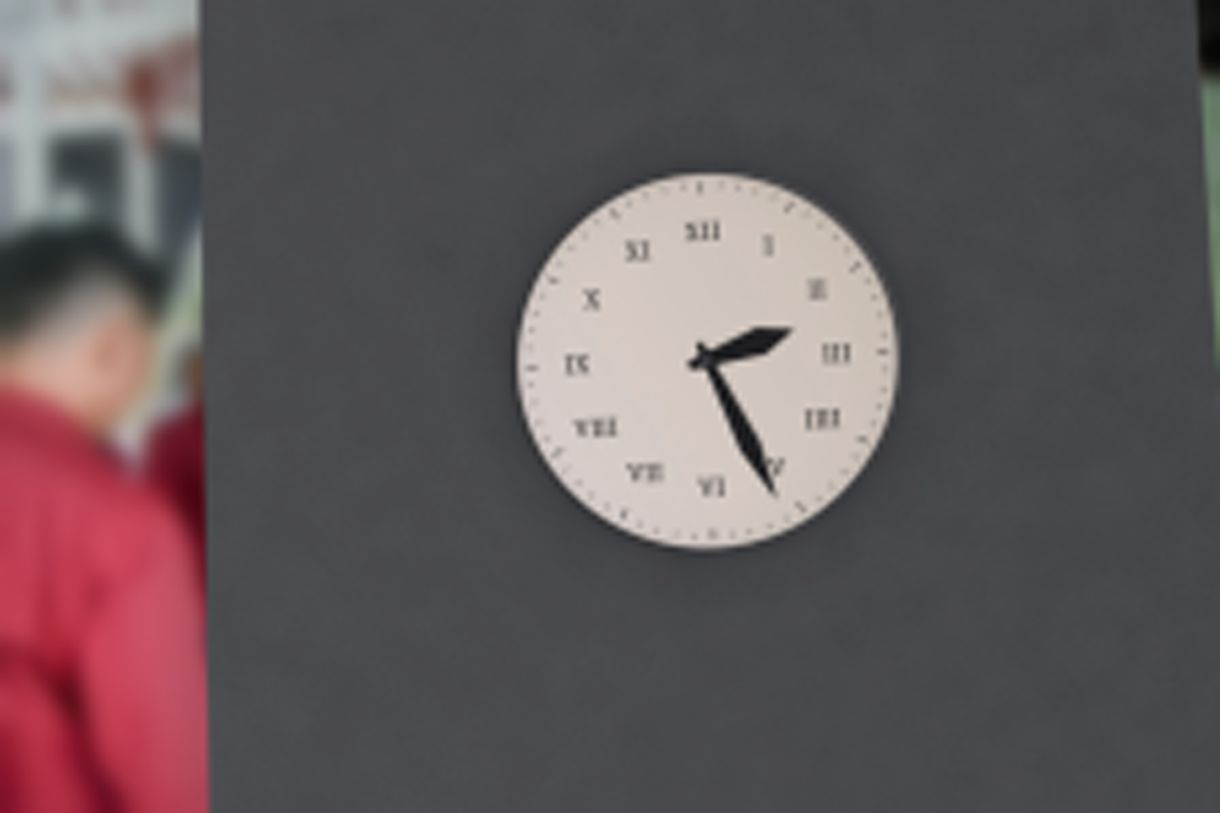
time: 2:26
